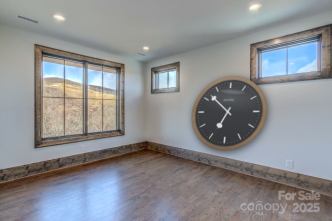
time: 6:52
